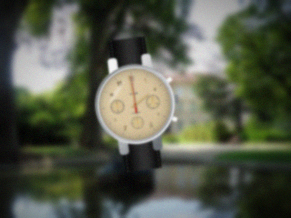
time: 1:59
